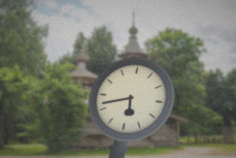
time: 5:42
